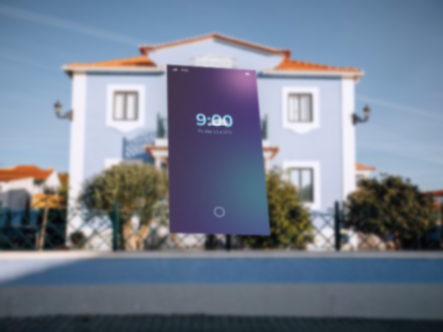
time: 9:00
